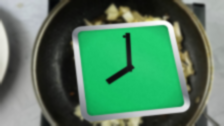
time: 8:01
